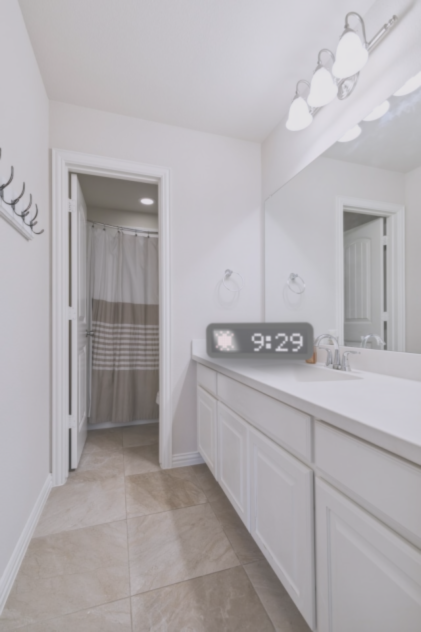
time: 9:29
